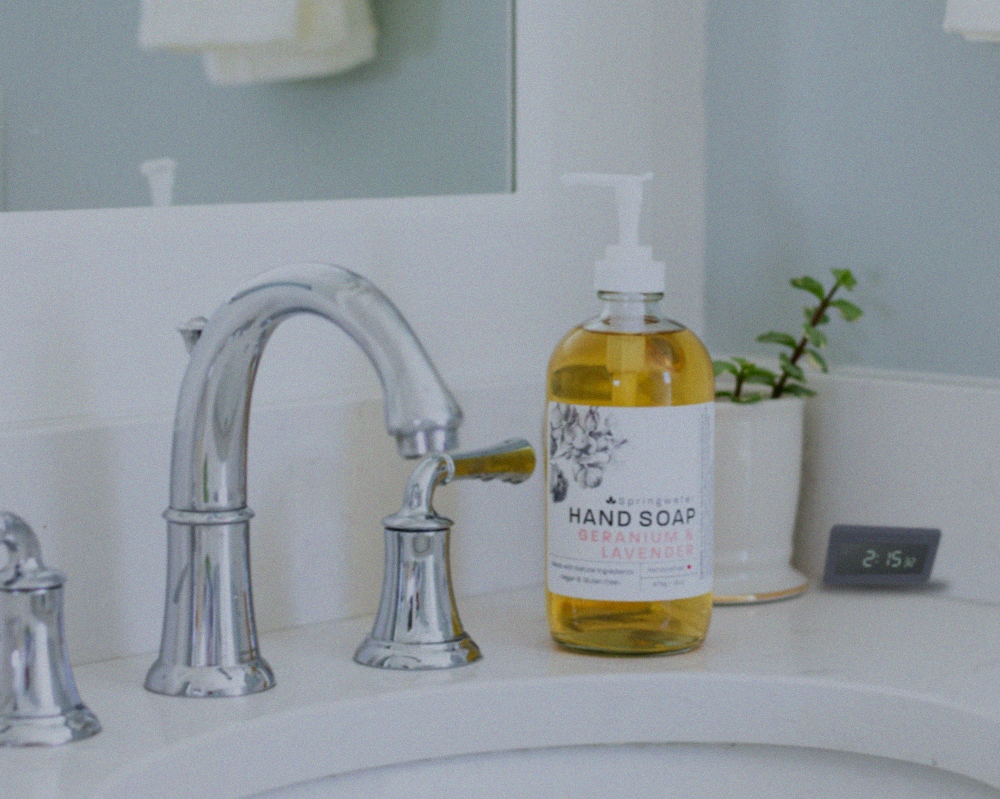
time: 2:15
